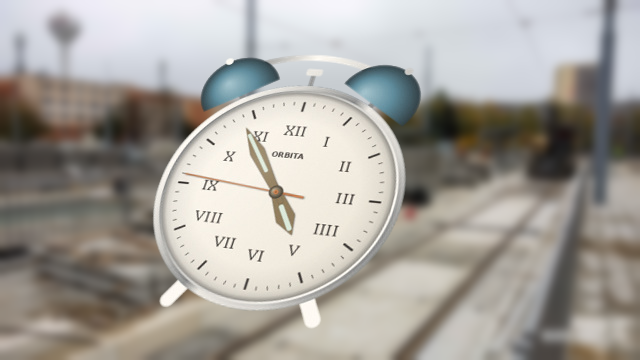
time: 4:53:46
